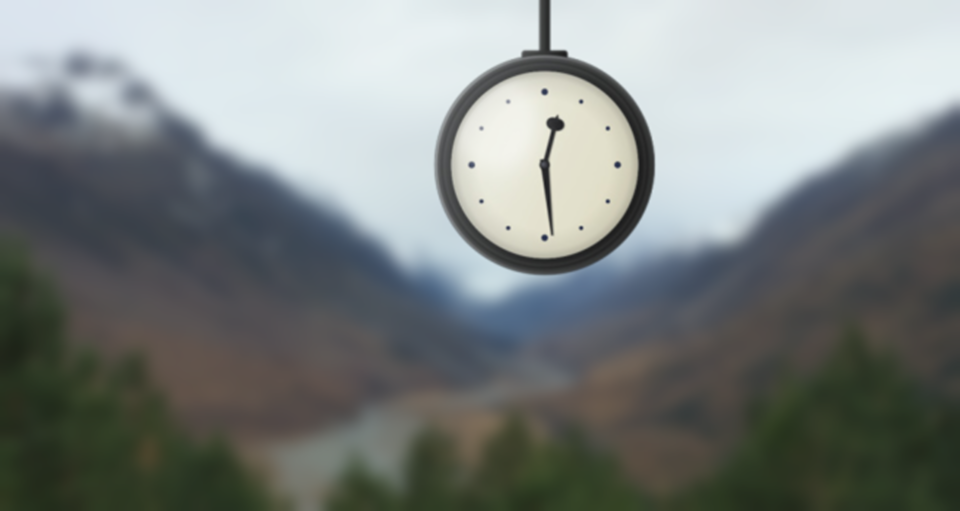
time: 12:29
